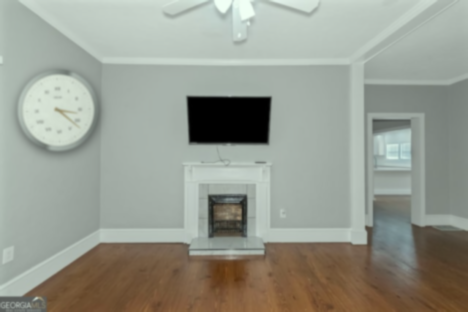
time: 3:22
